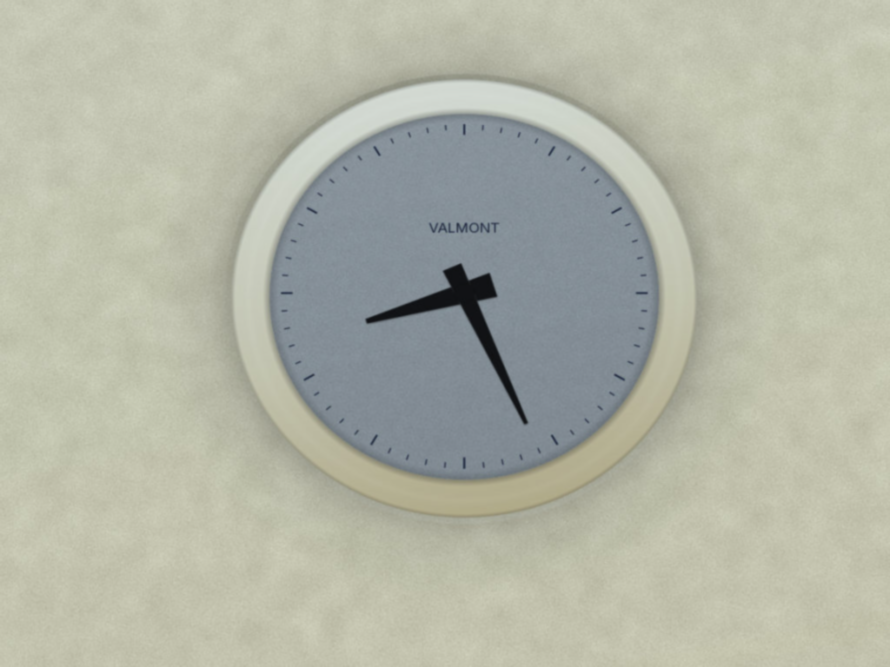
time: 8:26
